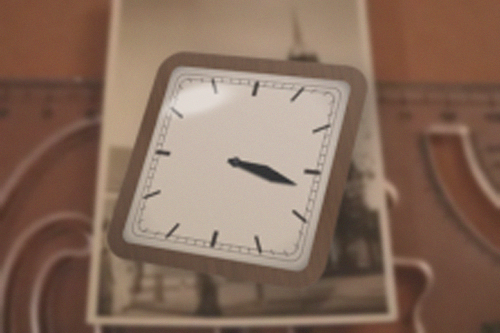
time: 3:17
